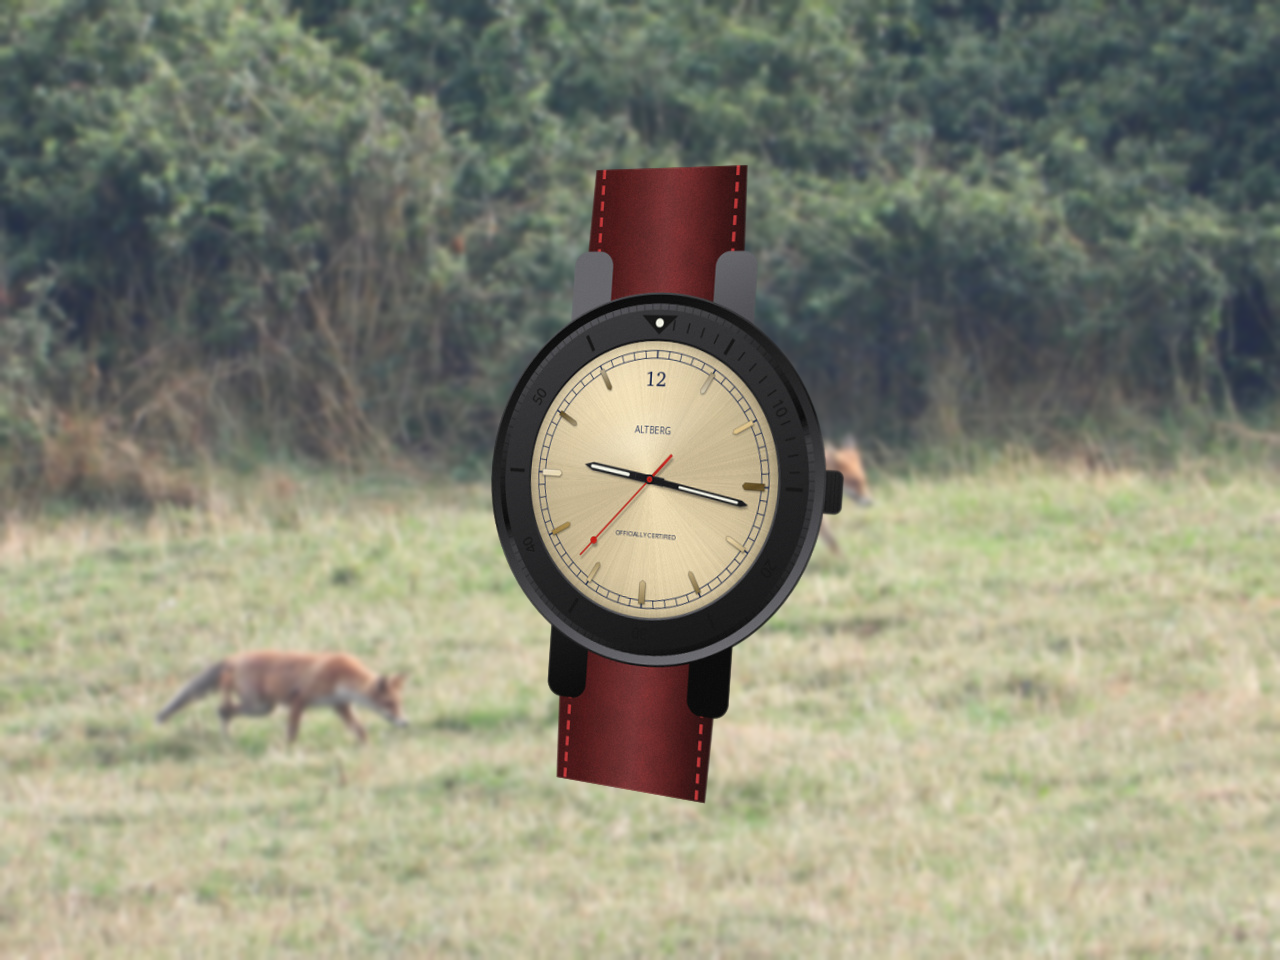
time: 9:16:37
